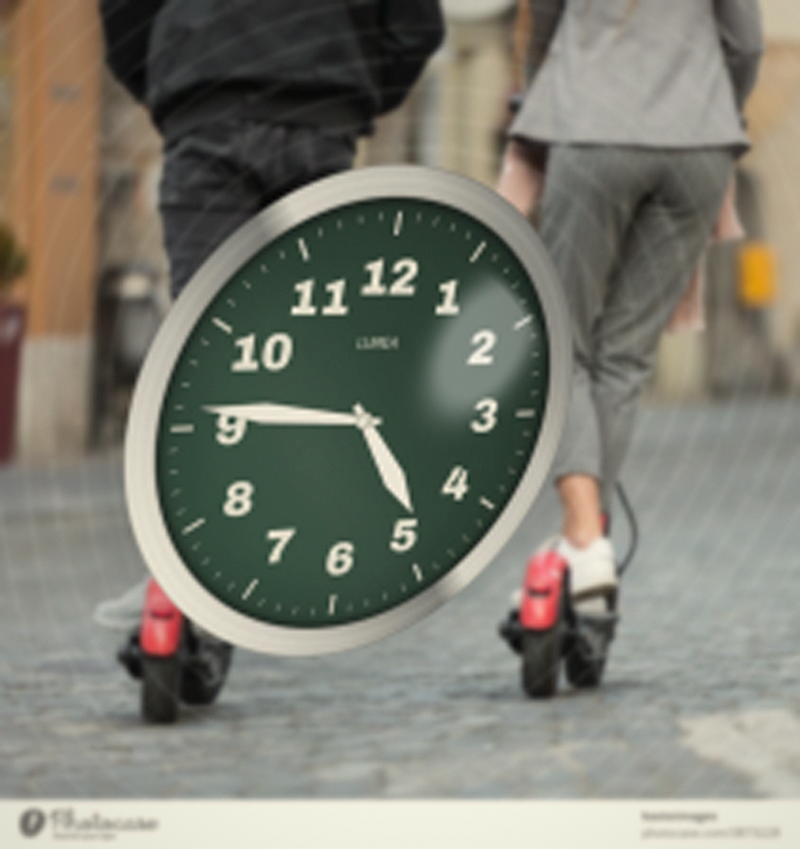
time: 4:46
